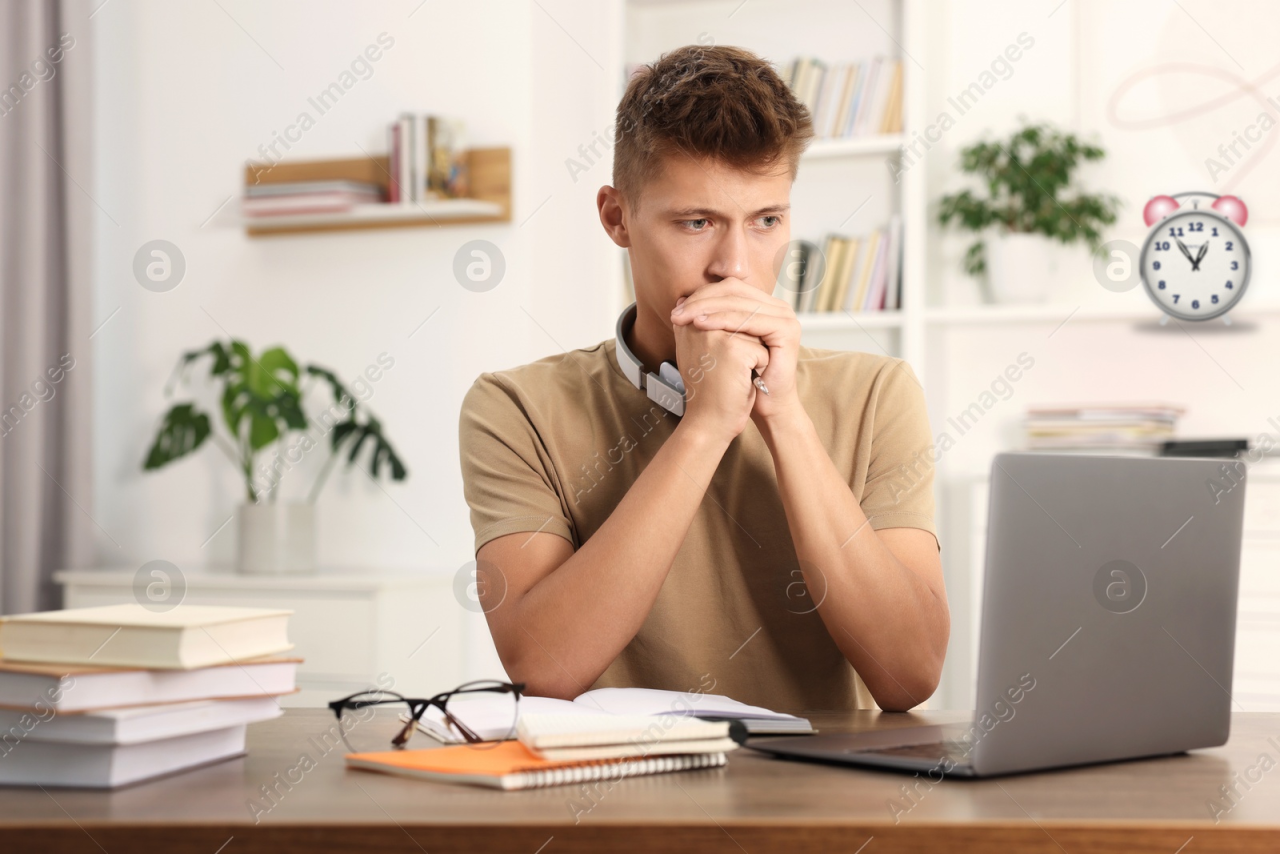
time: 12:54
